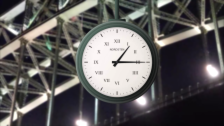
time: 1:15
